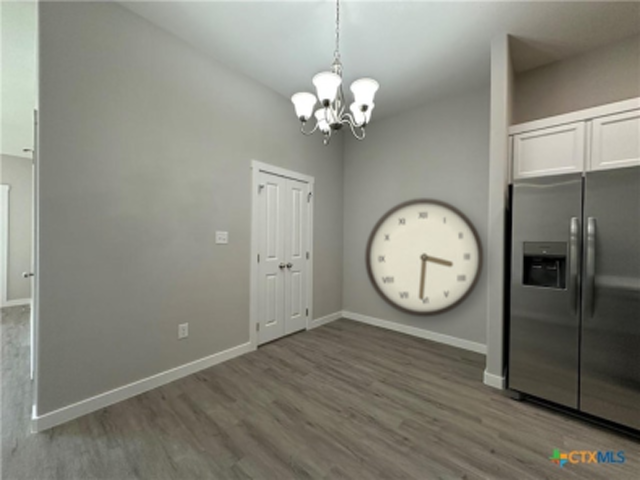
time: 3:31
